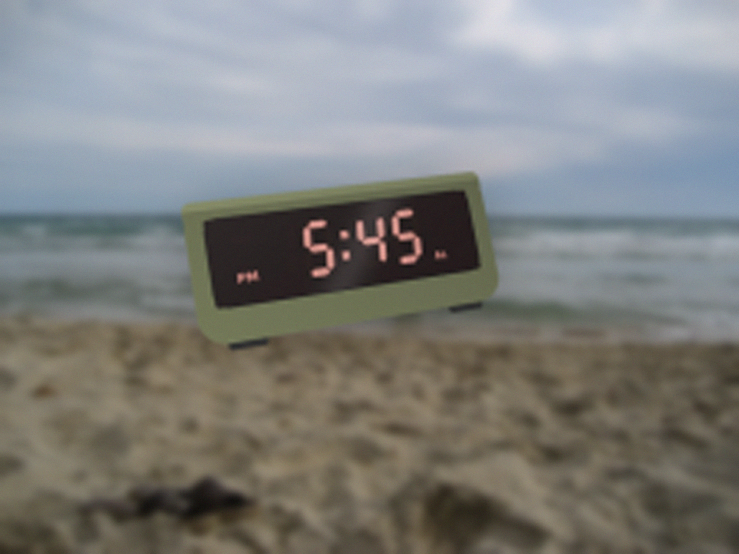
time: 5:45
